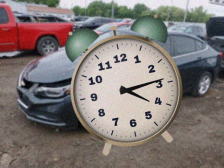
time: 4:14
